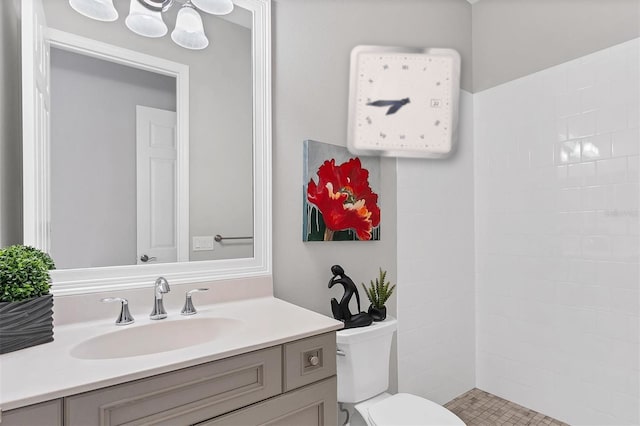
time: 7:44
